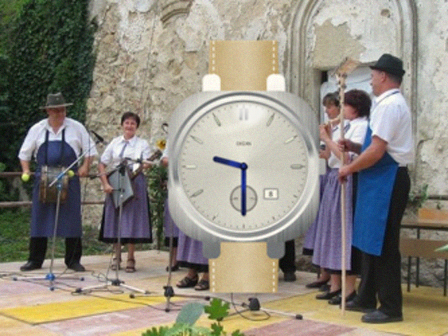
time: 9:30
